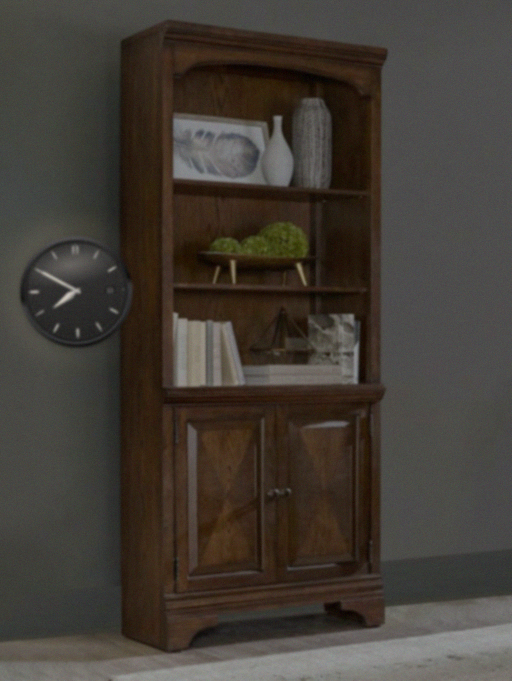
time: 7:50
